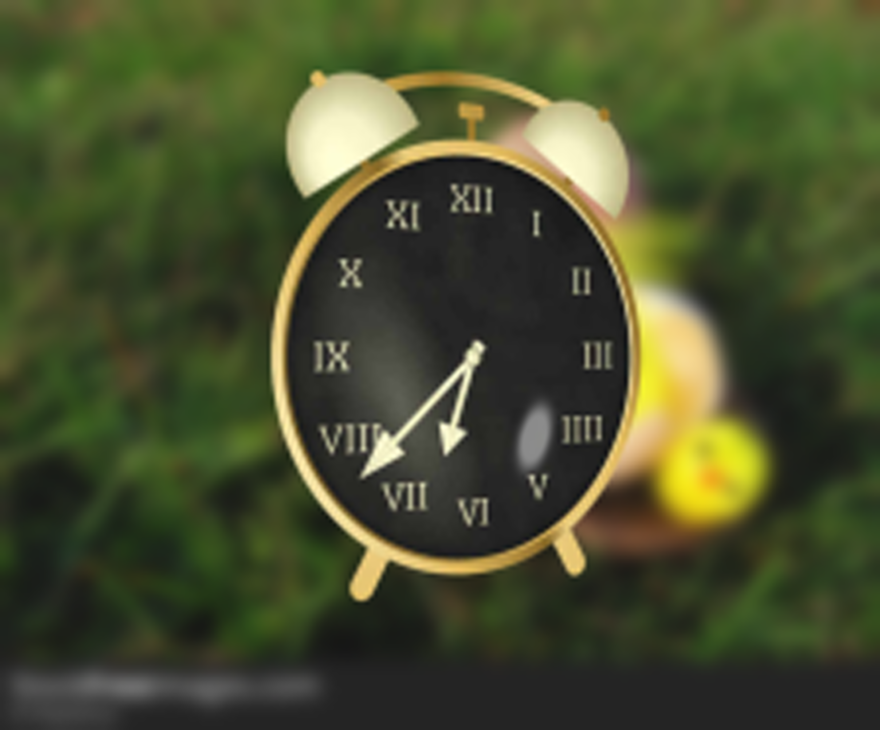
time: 6:38
